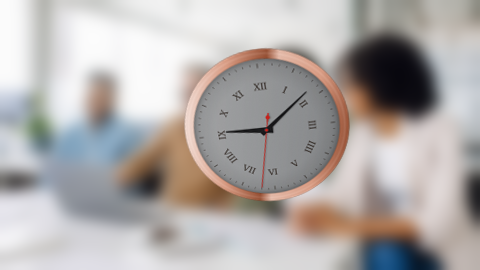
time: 9:08:32
